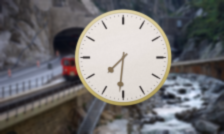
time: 7:31
